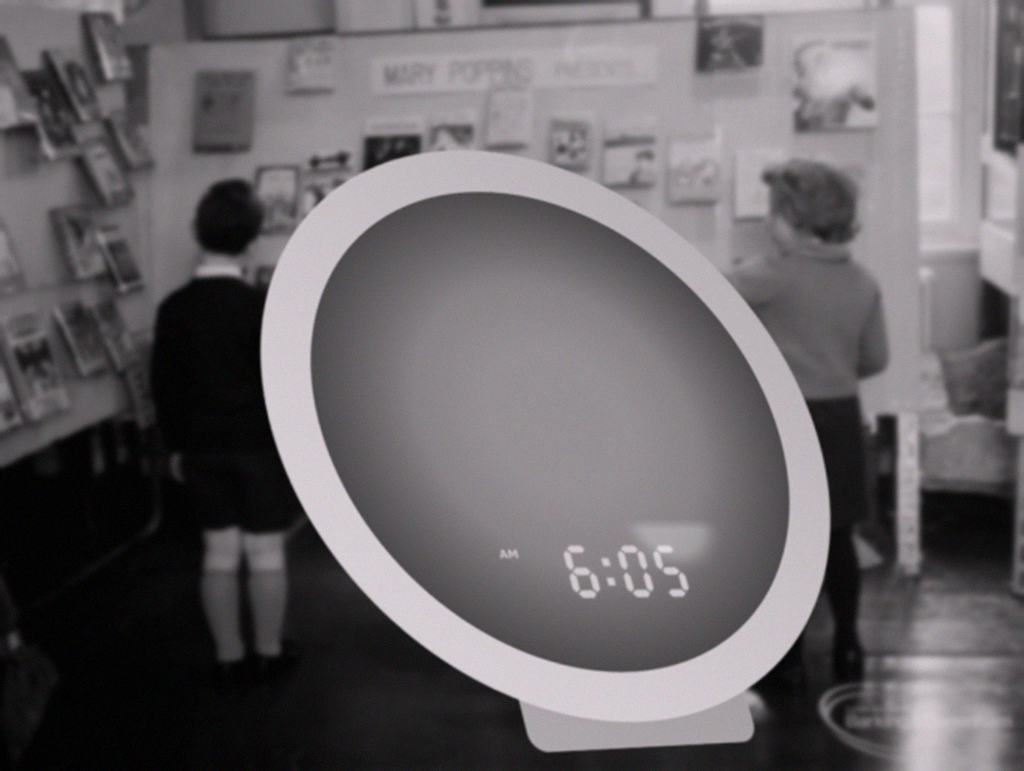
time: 6:05
